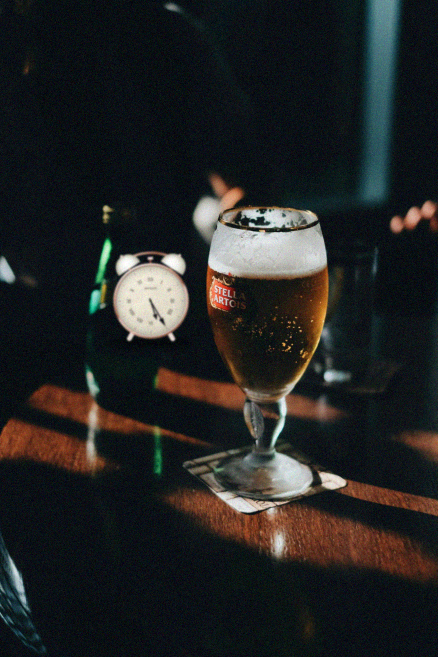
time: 5:25
